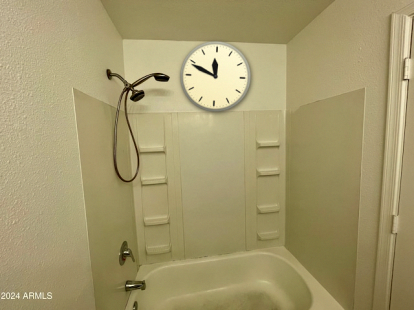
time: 11:49
